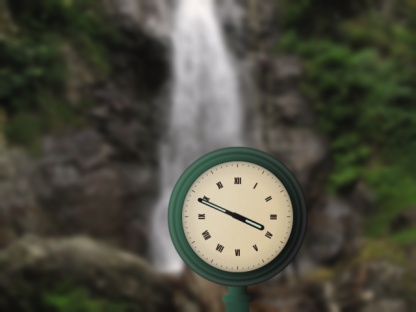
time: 3:49
